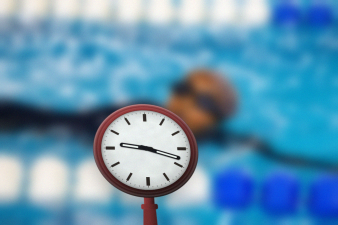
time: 9:18
